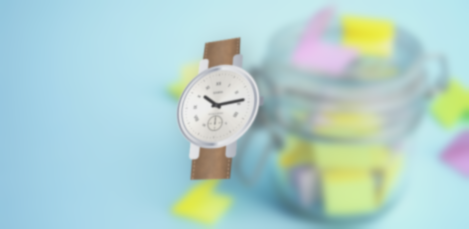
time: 10:14
